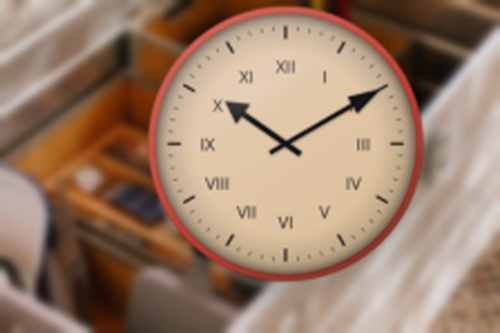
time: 10:10
